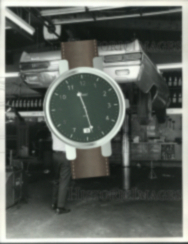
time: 11:28
